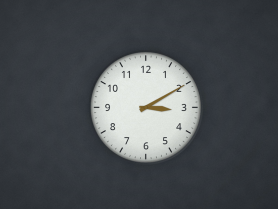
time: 3:10
